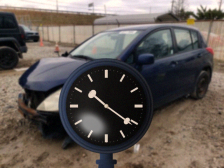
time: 10:21
